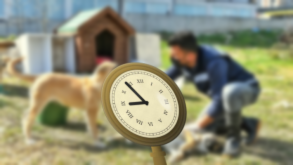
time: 8:54
